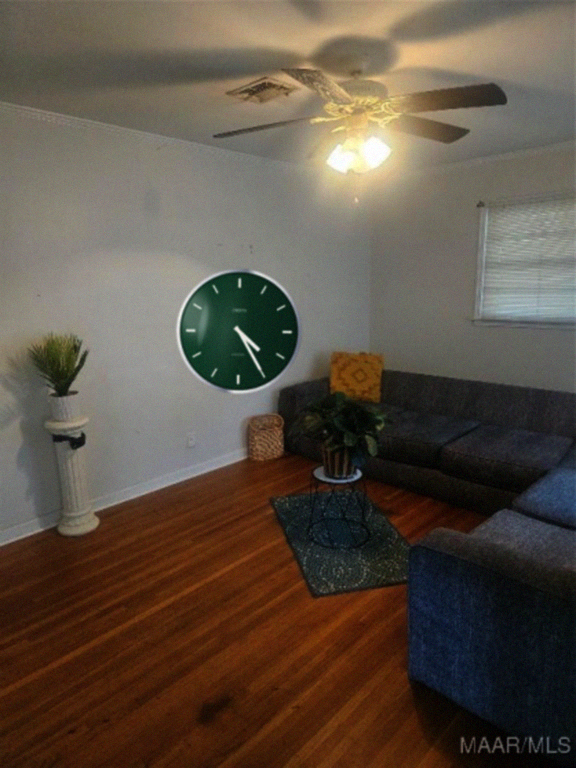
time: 4:25
